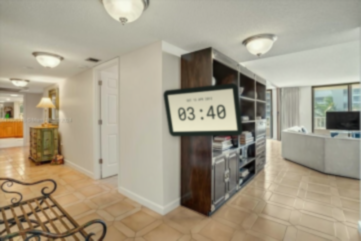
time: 3:40
